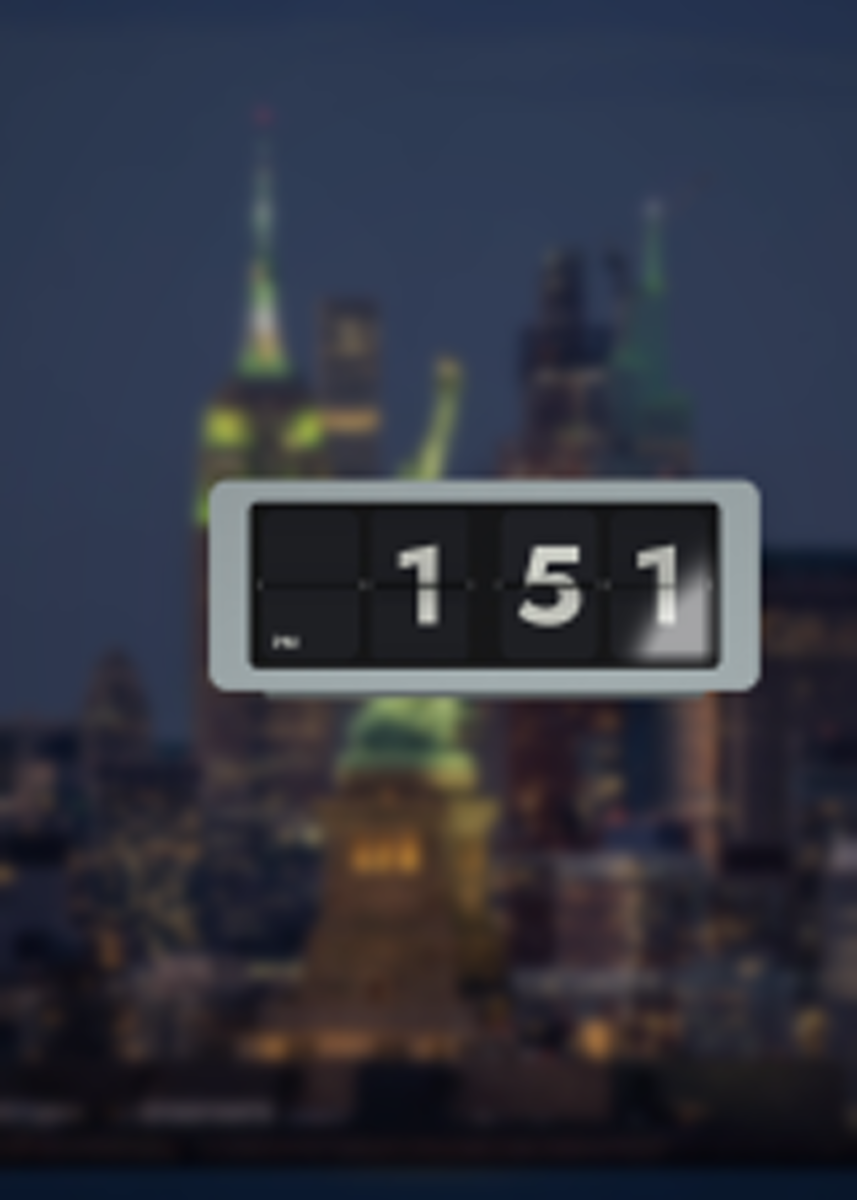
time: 1:51
